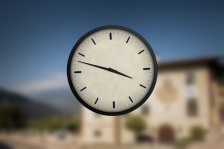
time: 3:48
